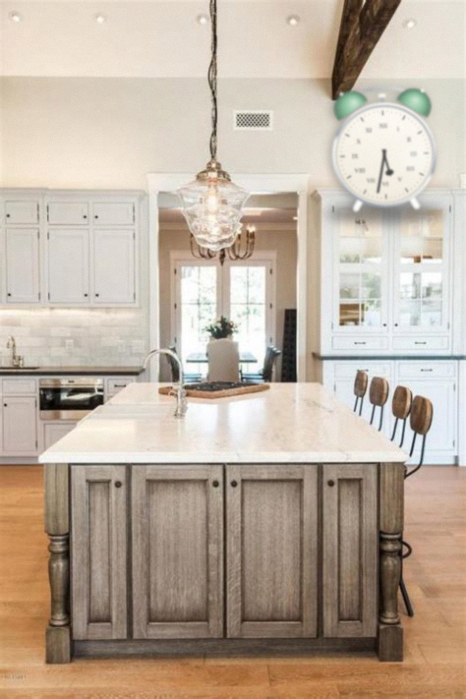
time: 5:32
